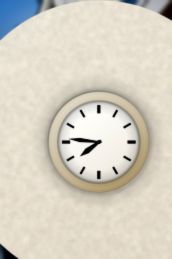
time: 7:46
